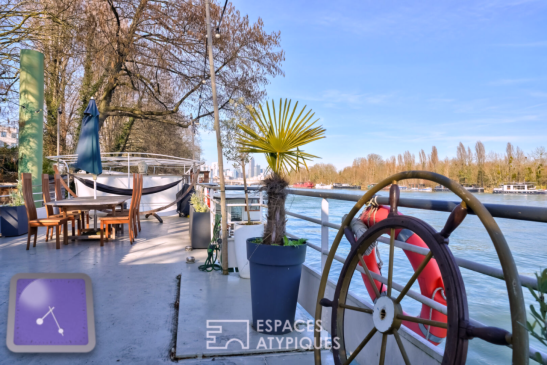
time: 7:26
